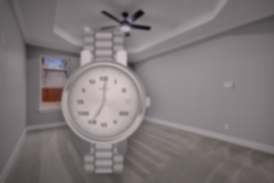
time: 7:01
